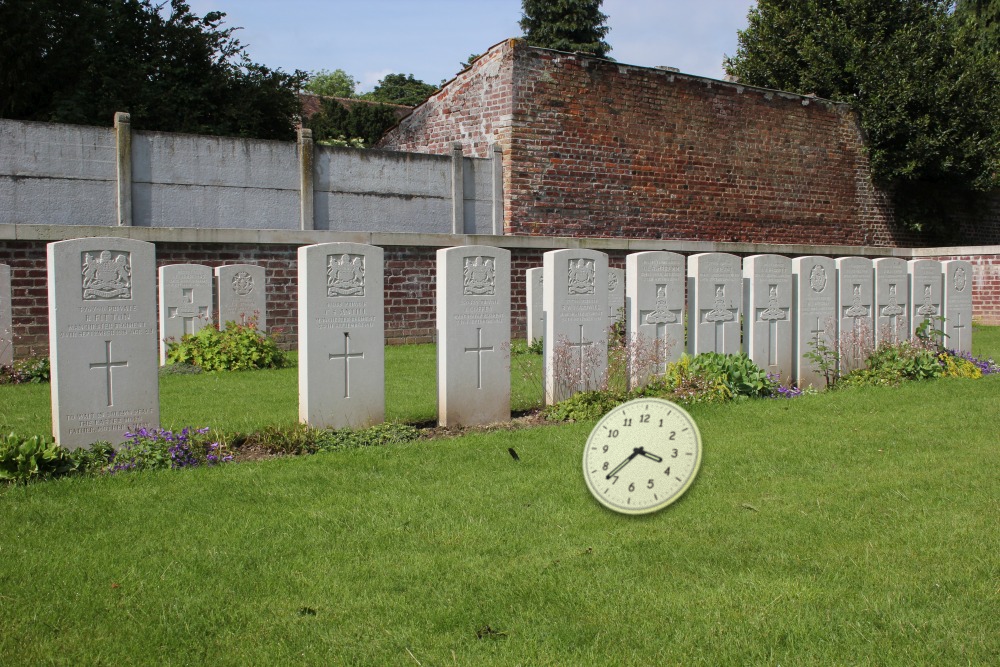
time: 3:37
